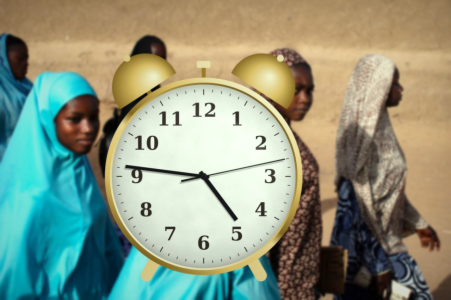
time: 4:46:13
